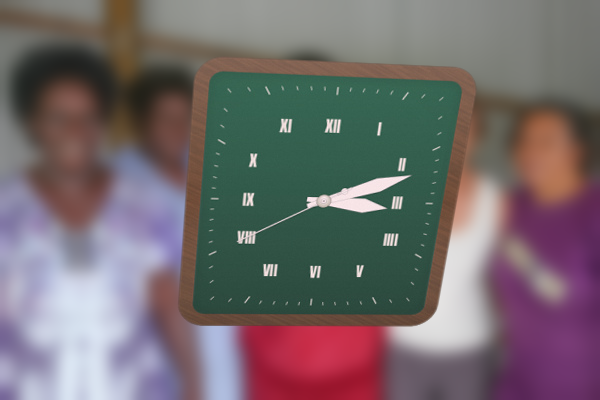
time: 3:11:40
